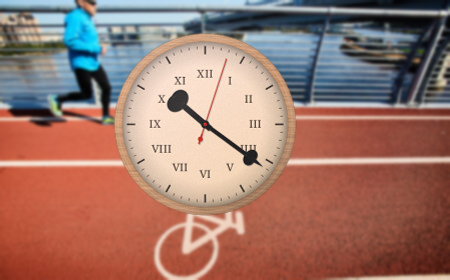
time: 10:21:03
